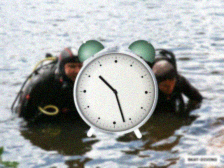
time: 10:27
